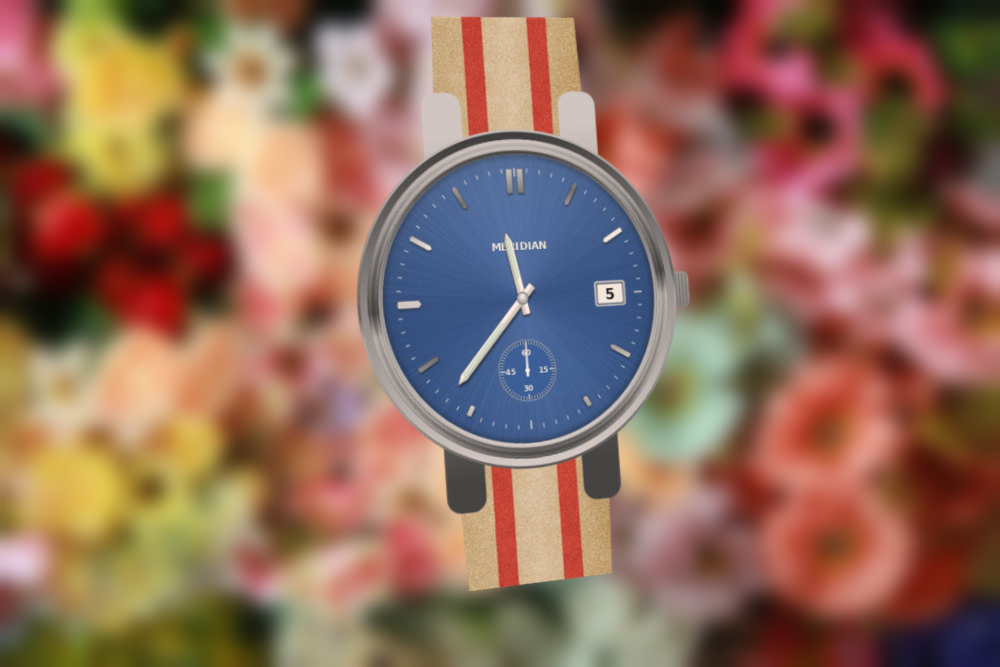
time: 11:37
